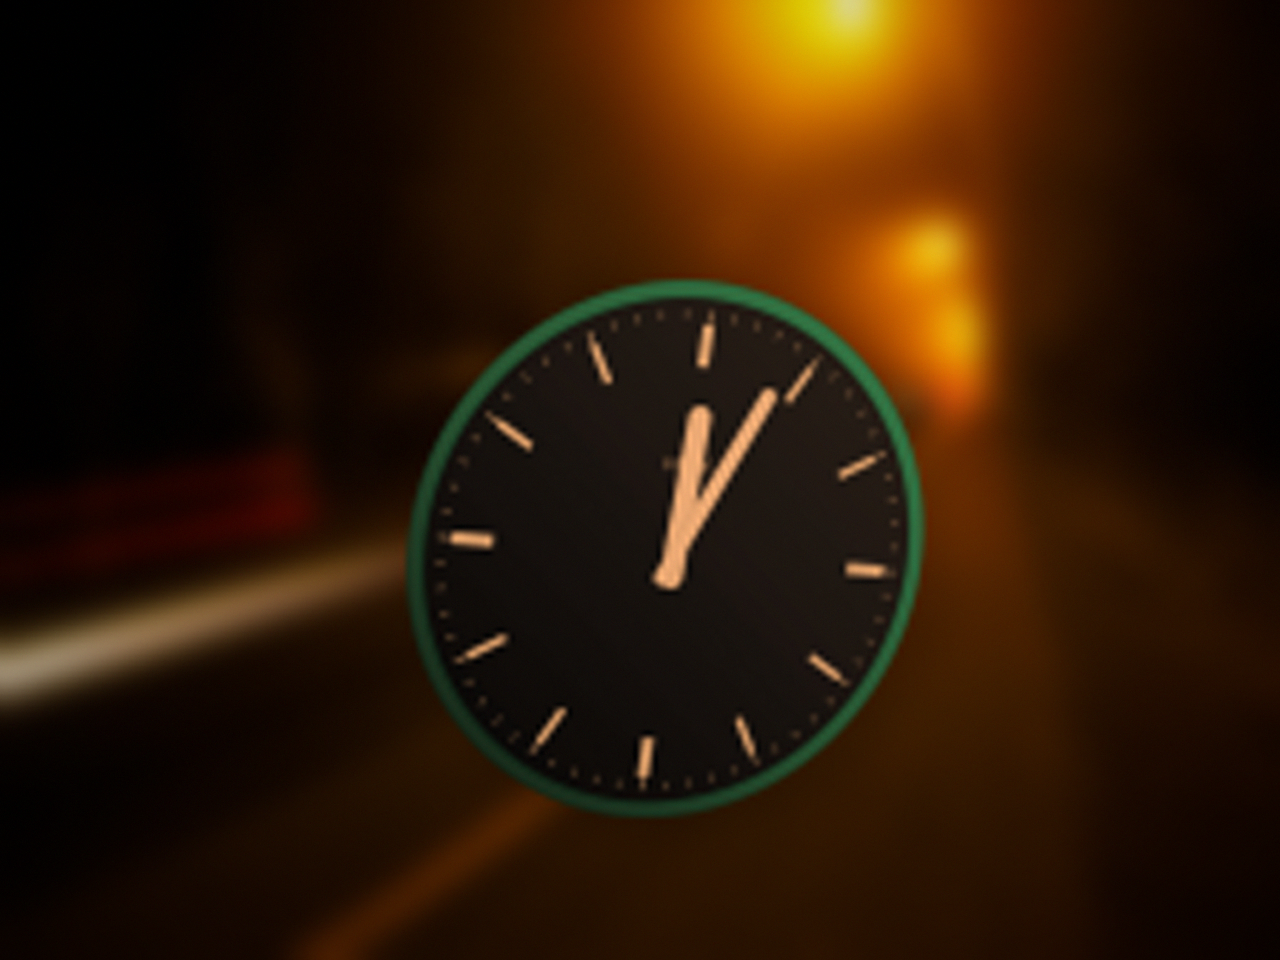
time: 12:04
